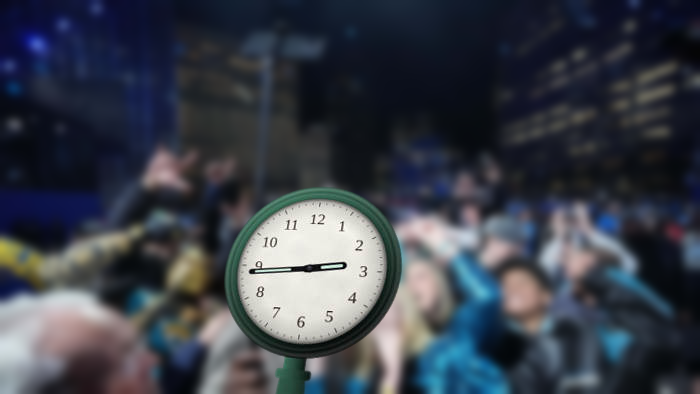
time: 2:44
